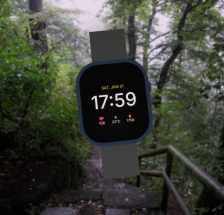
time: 17:59
